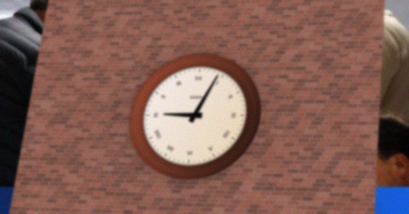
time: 9:04
